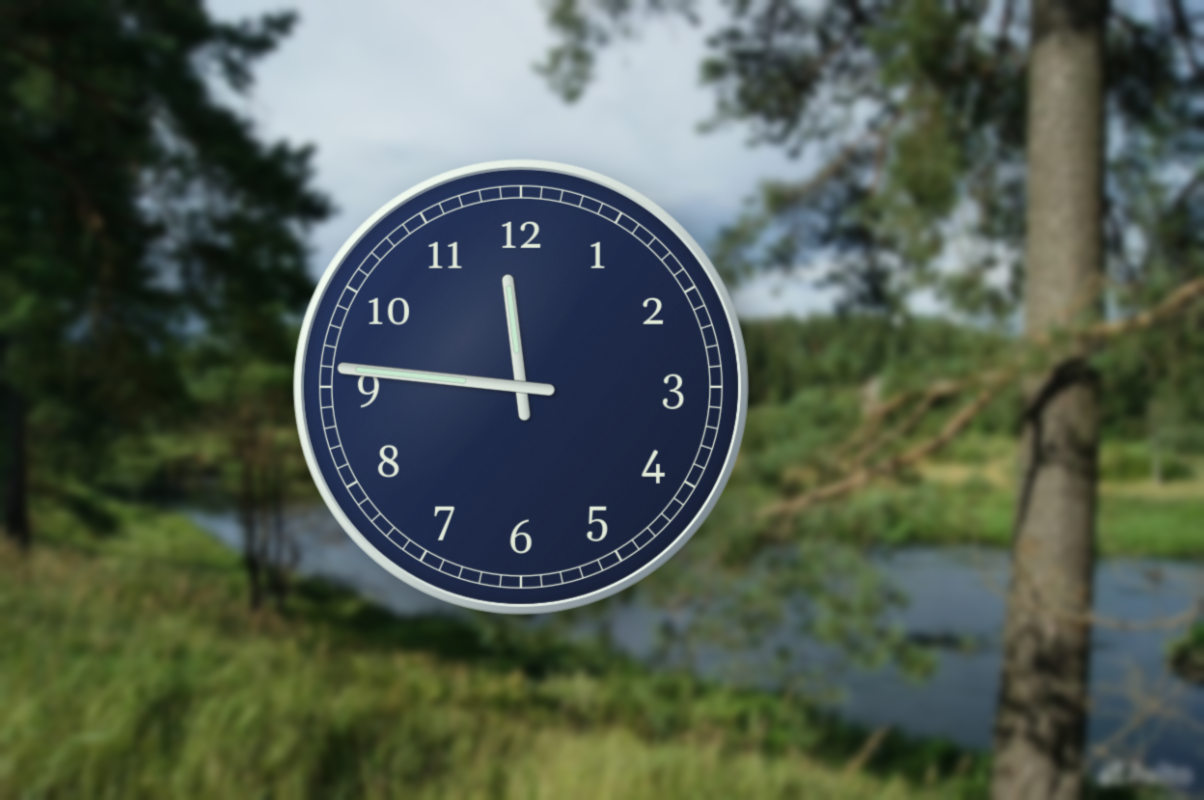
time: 11:46
